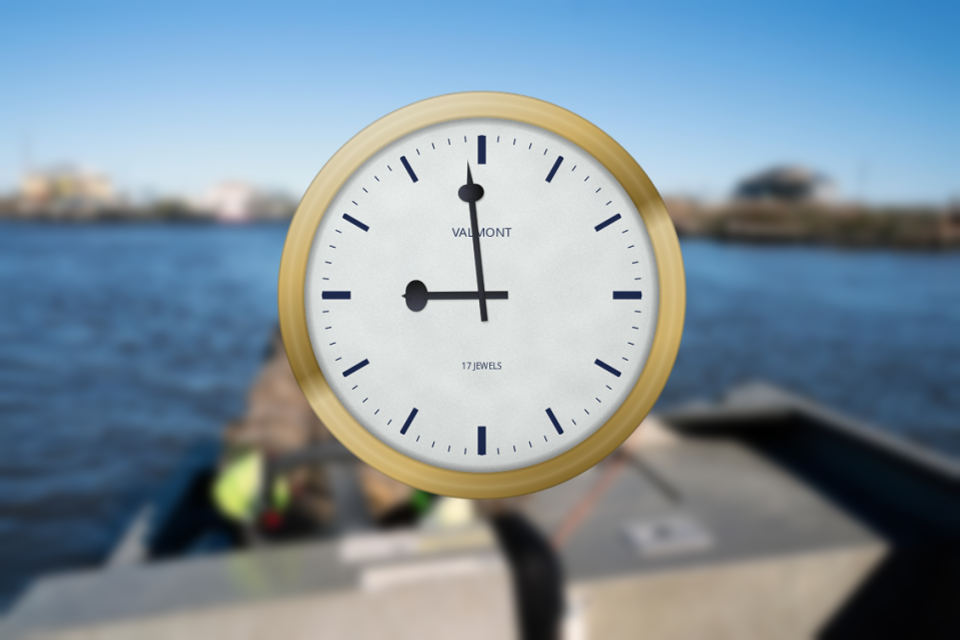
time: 8:59
